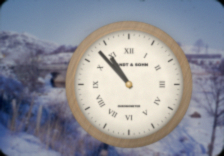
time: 10:53
